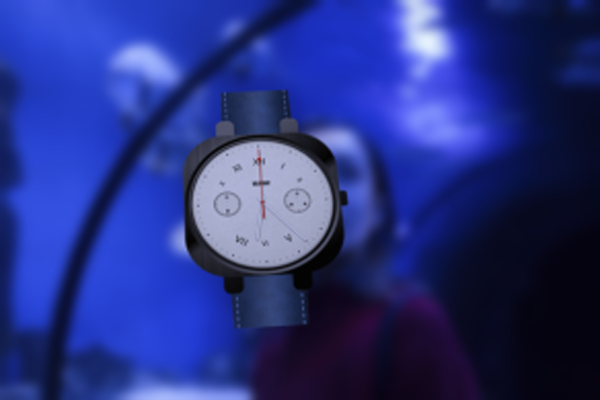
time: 6:23
